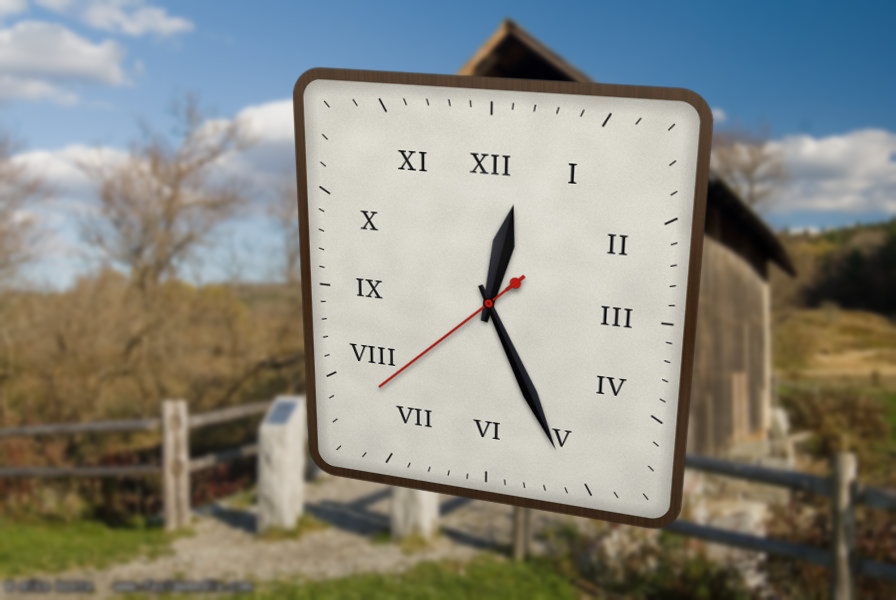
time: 12:25:38
